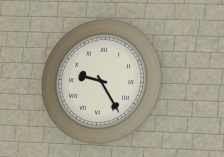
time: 9:24
